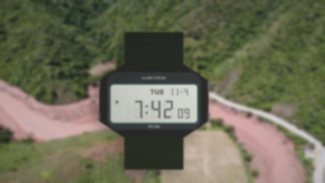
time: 7:42
